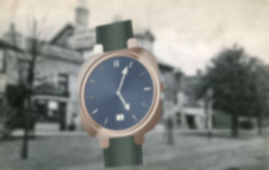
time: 5:04
